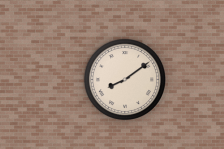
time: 8:09
